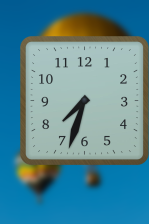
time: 7:33
